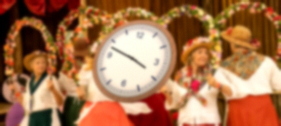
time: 3:48
